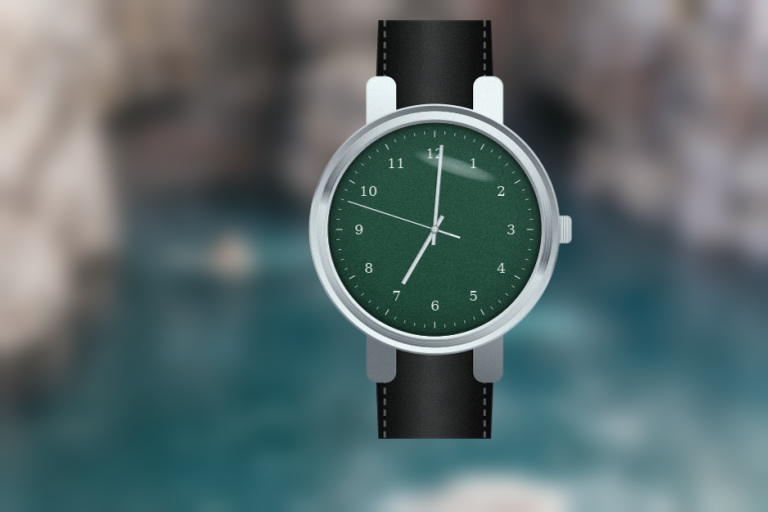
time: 7:00:48
